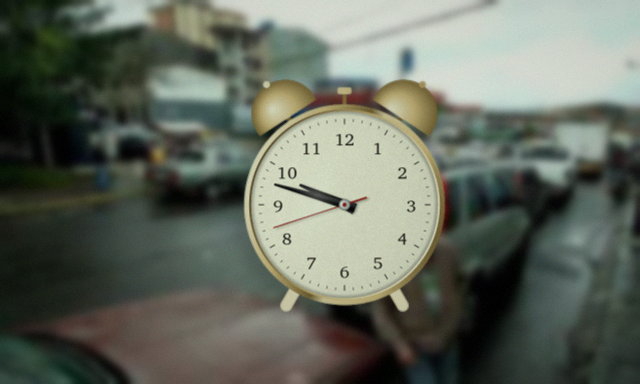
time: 9:47:42
